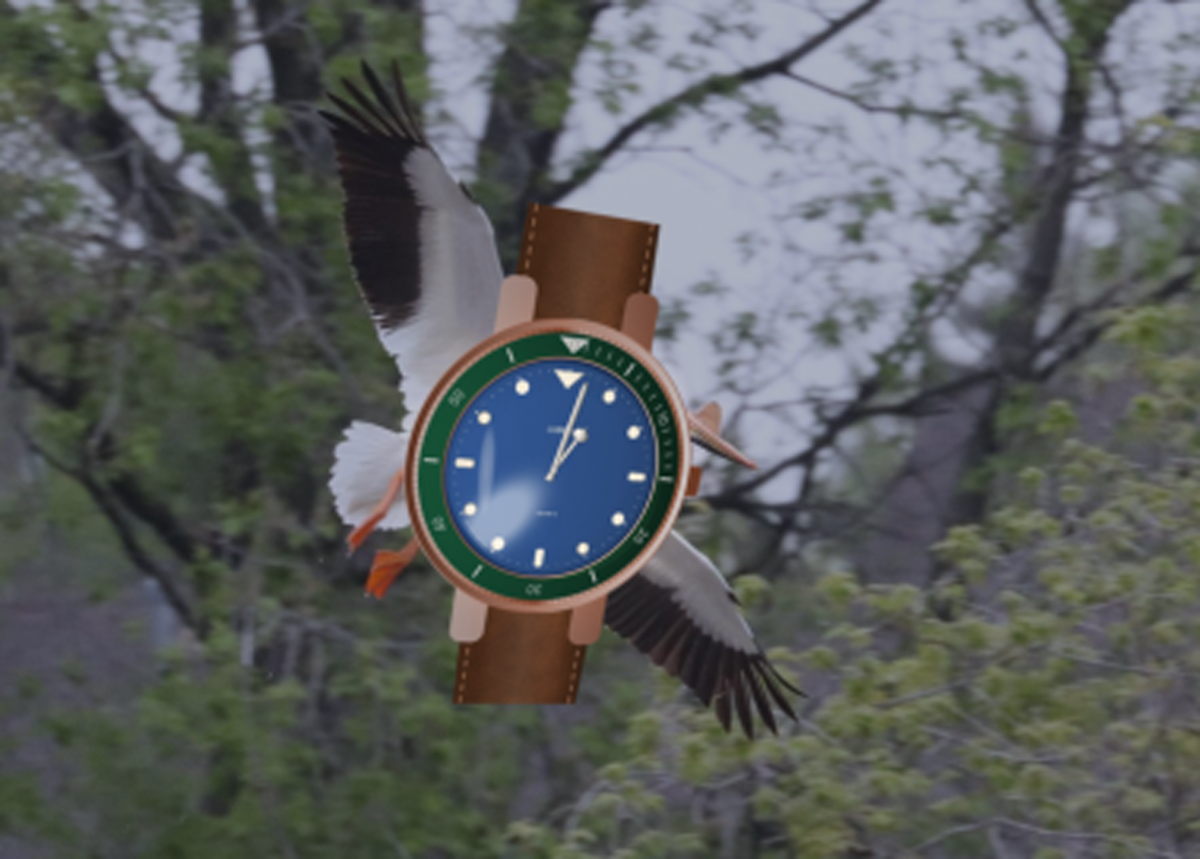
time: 1:02
